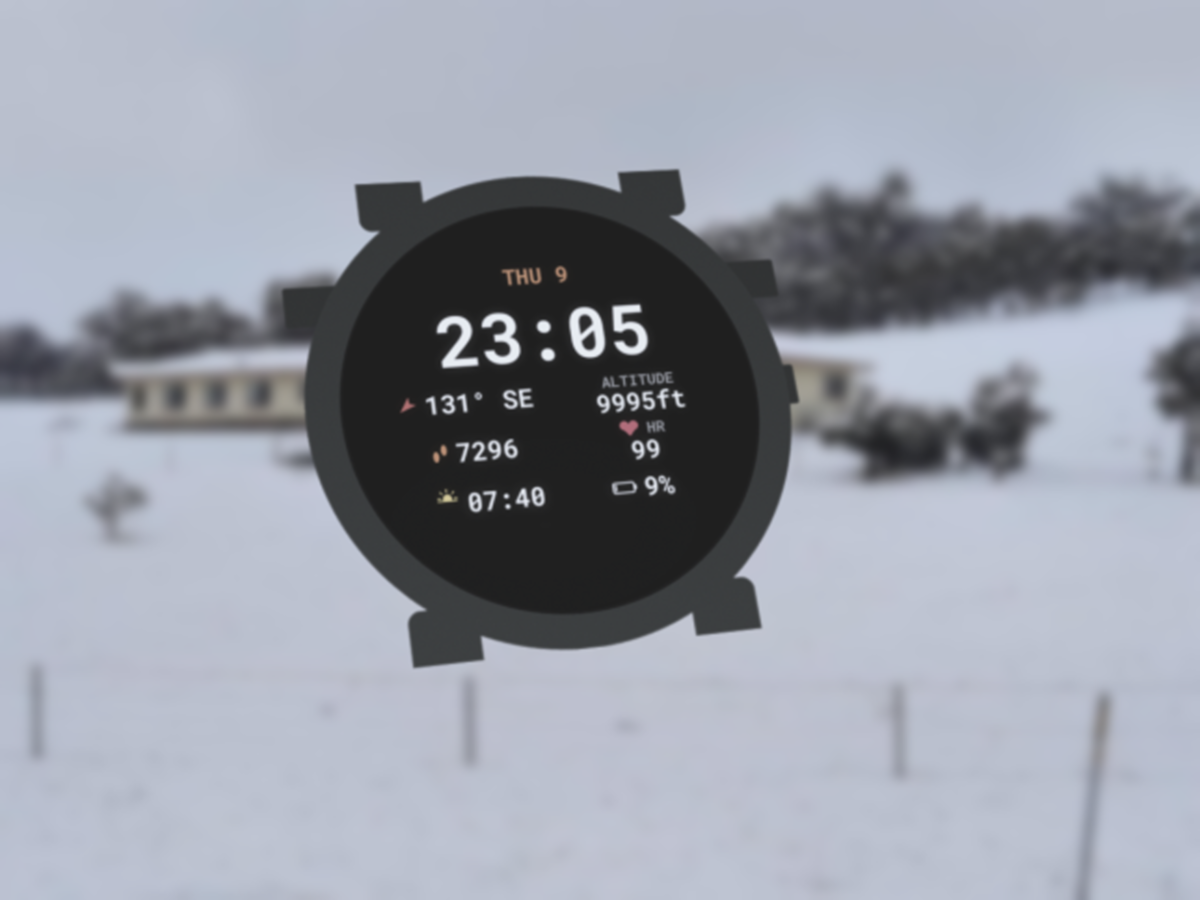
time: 23:05
